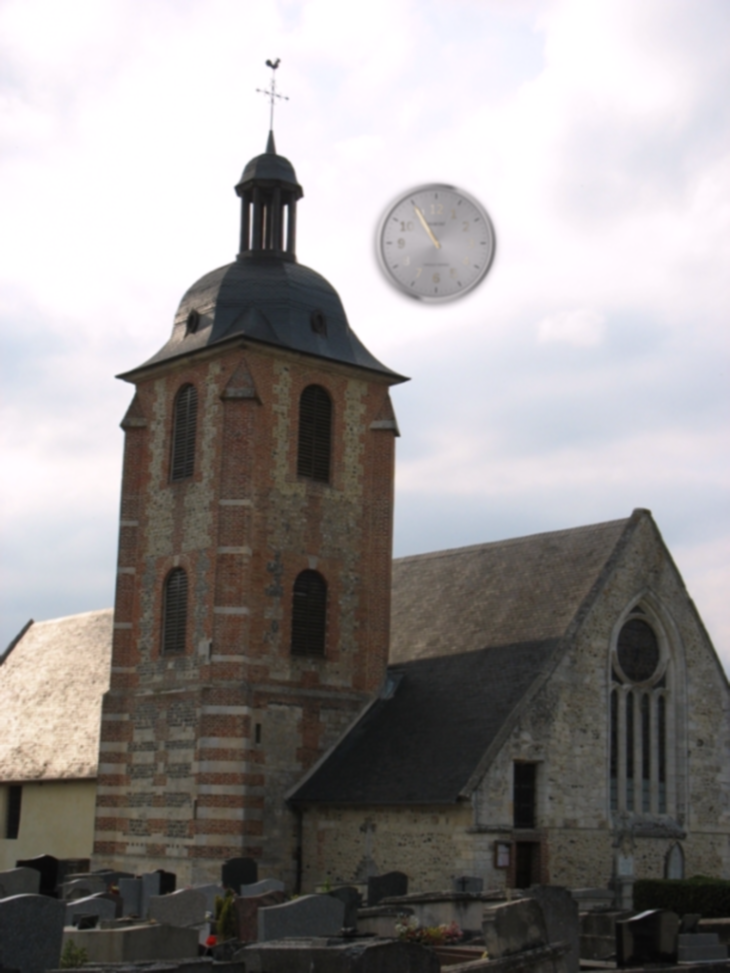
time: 10:55
